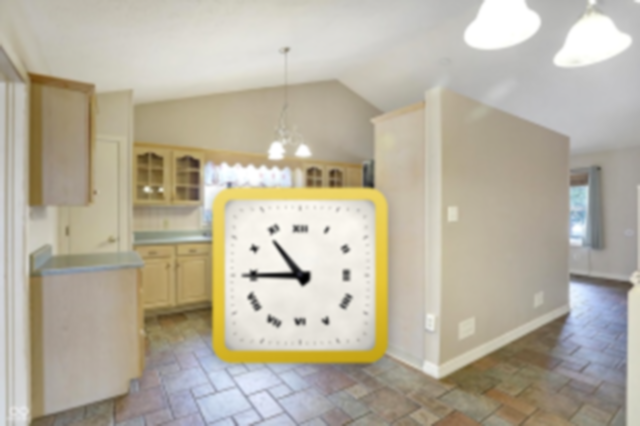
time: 10:45
